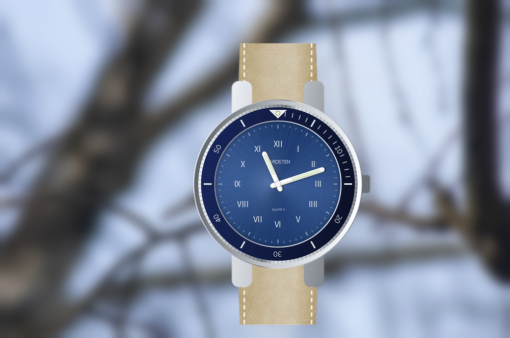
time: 11:12
